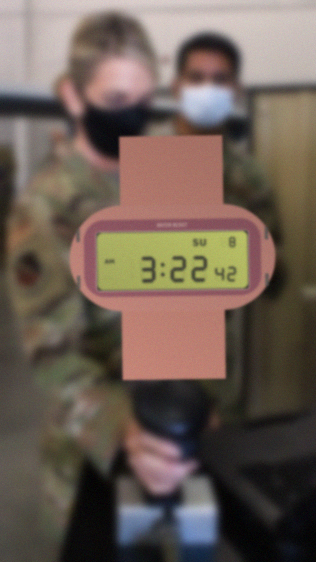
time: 3:22:42
